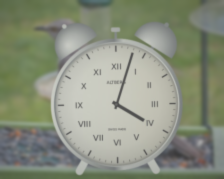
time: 4:03
